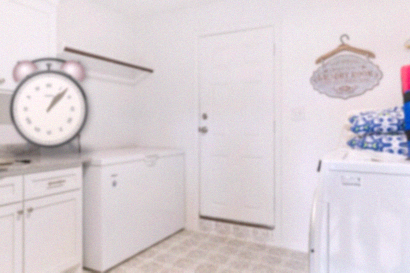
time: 1:07
